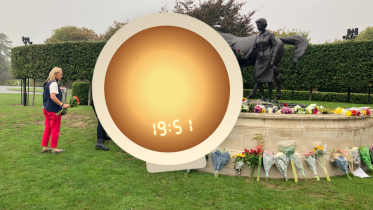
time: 19:51
